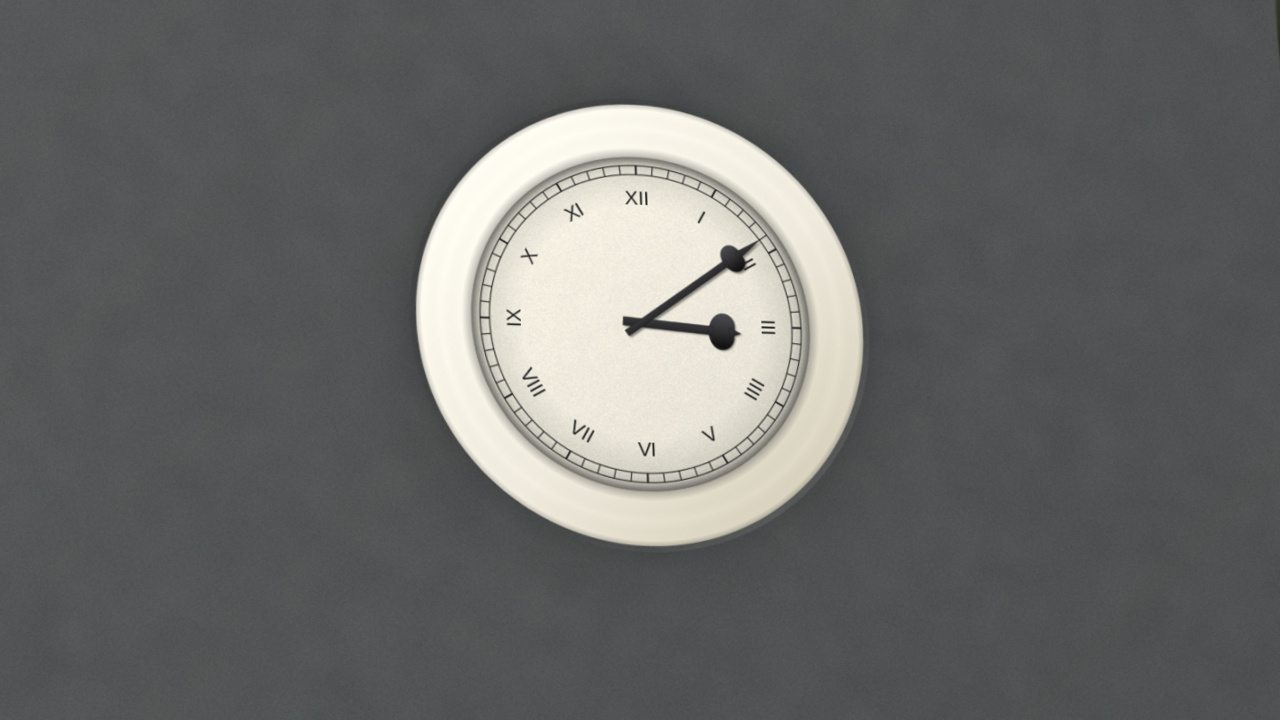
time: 3:09
